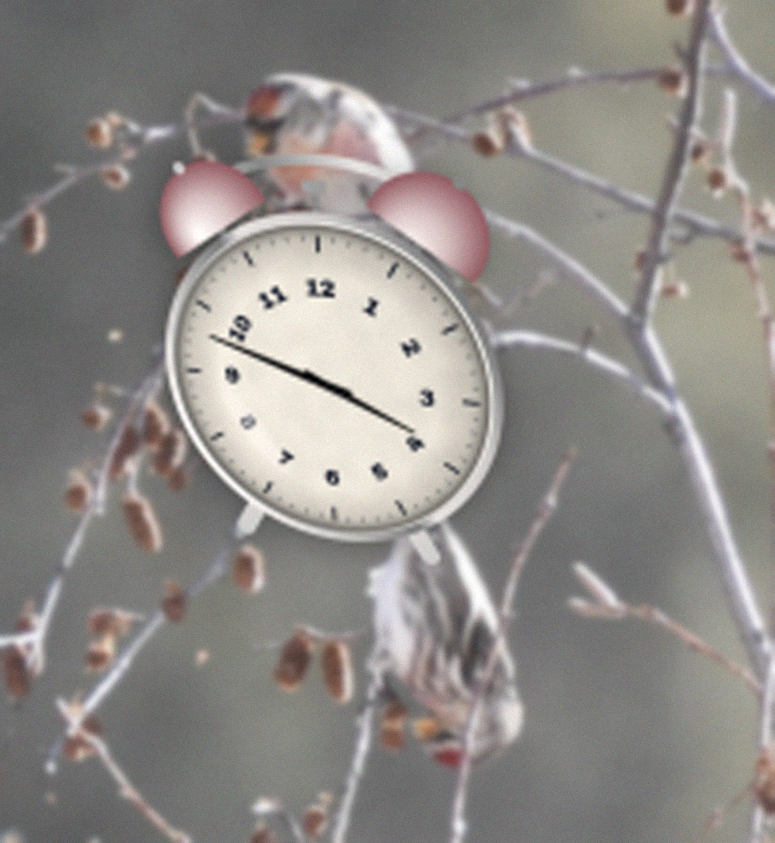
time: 3:48
